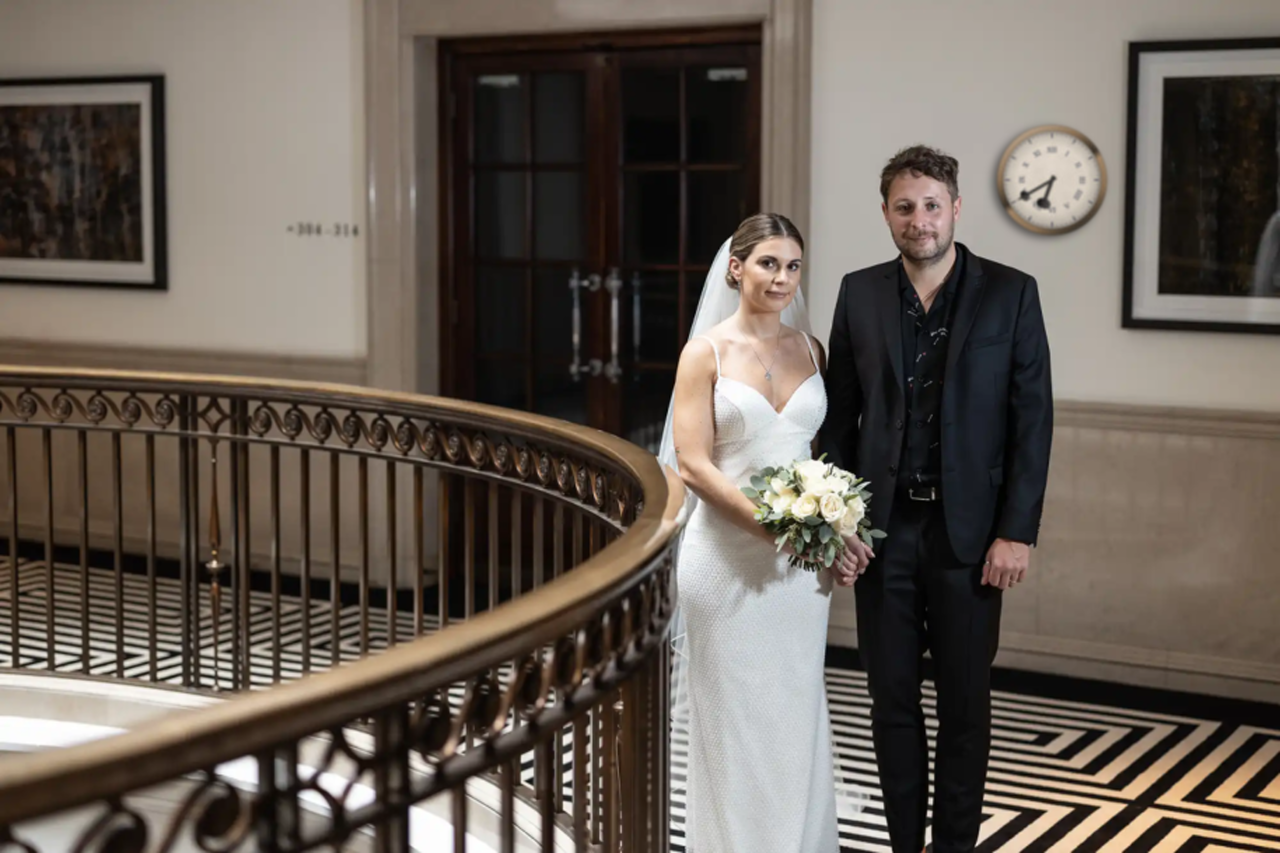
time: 6:40
